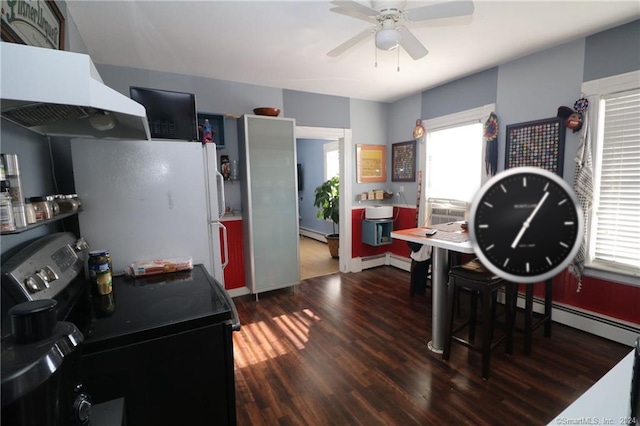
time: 7:06
